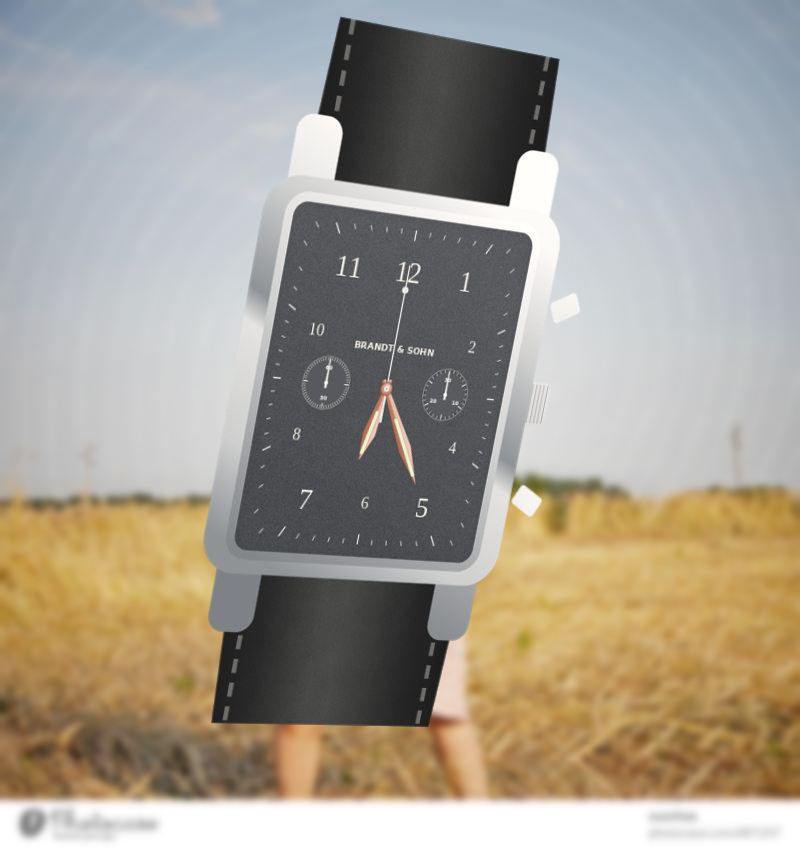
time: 6:25
